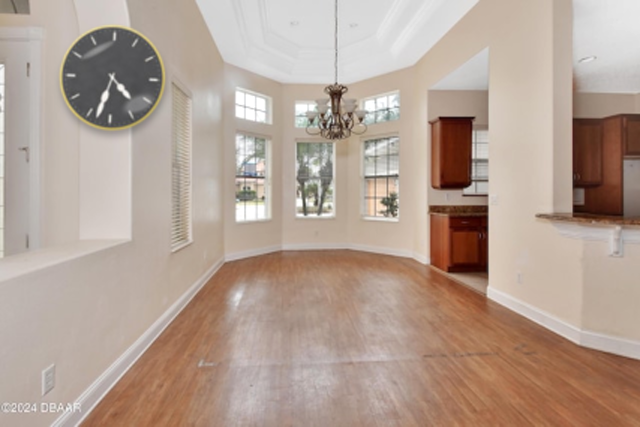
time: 4:33
